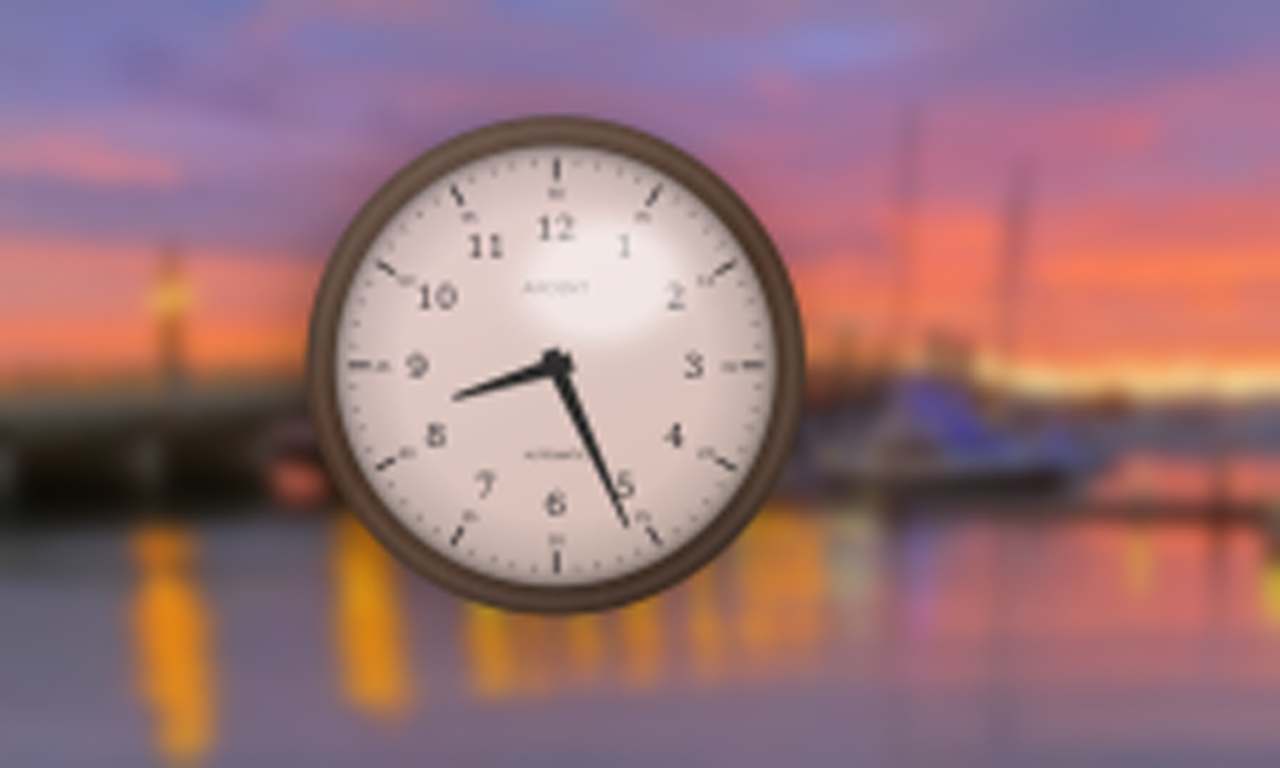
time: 8:26
